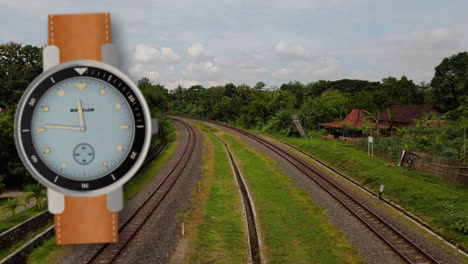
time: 11:46
